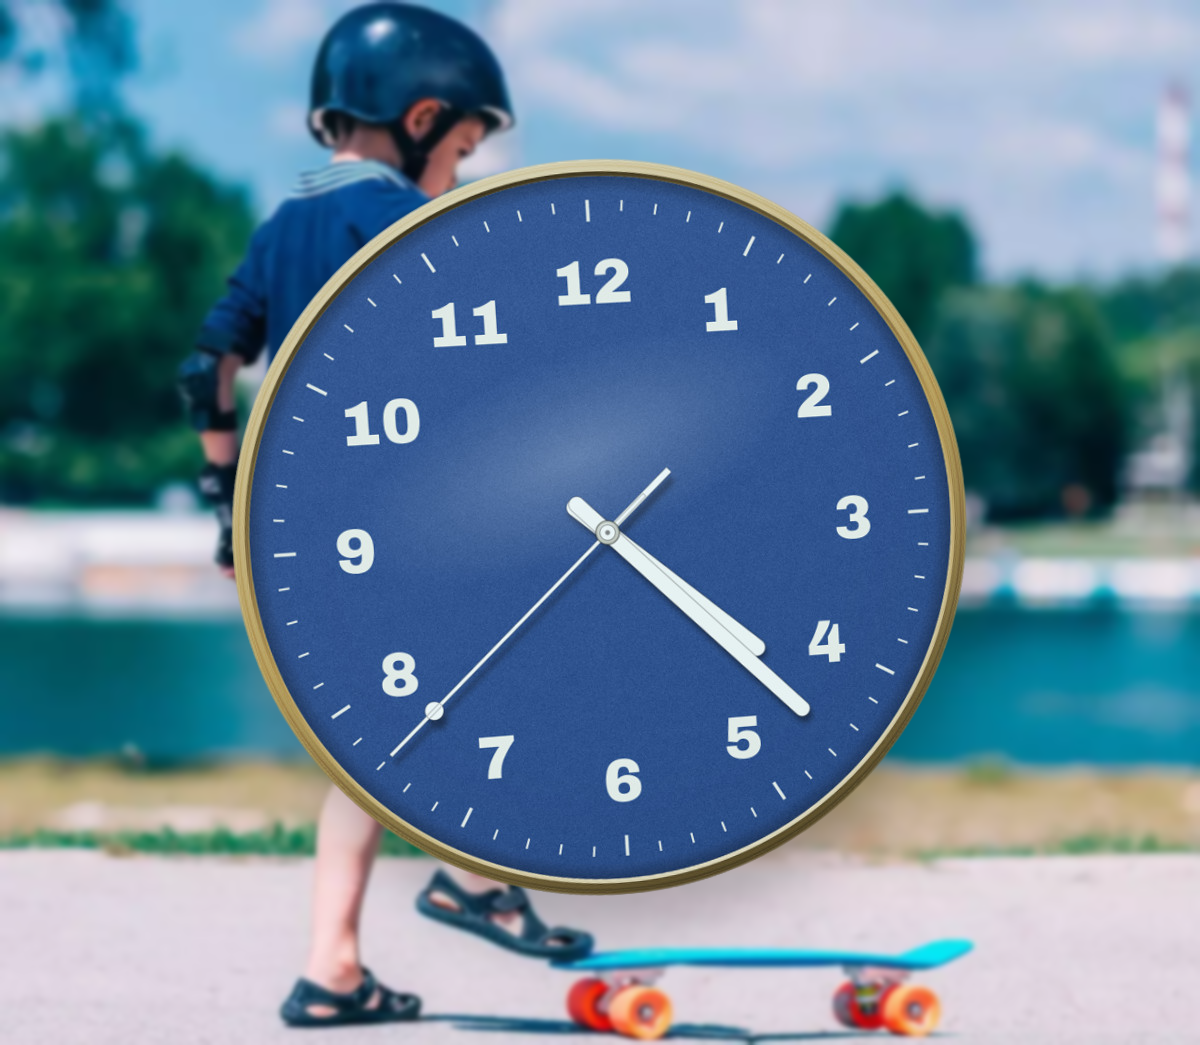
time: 4:22:38
